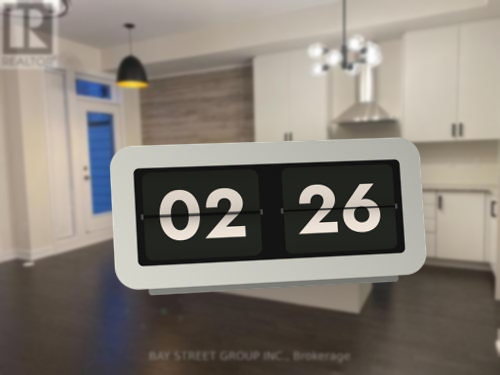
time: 2:26
